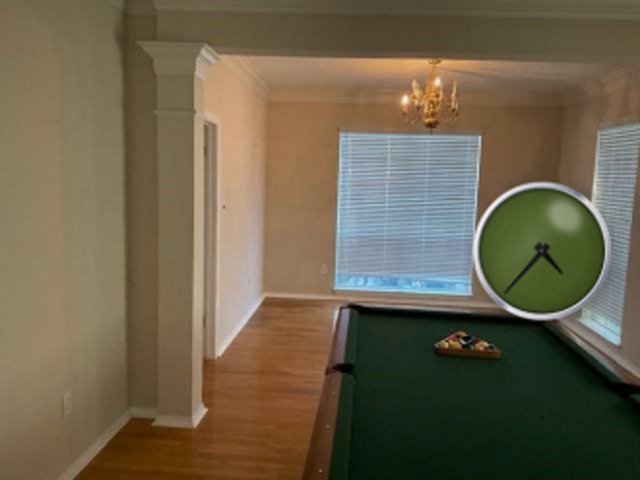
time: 4:37
